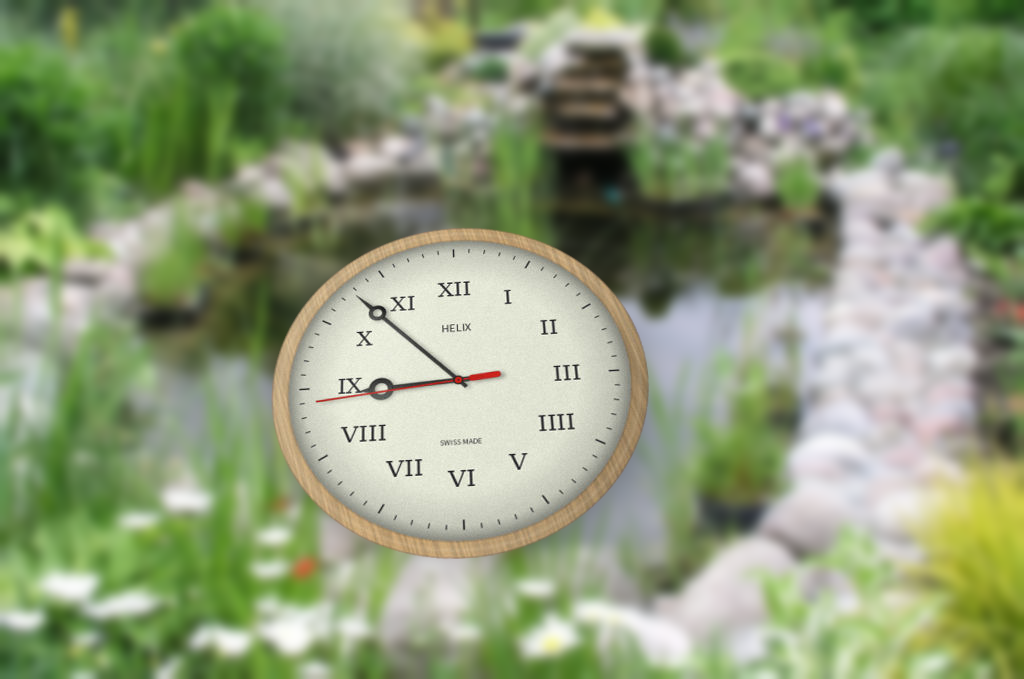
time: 8:52:44
